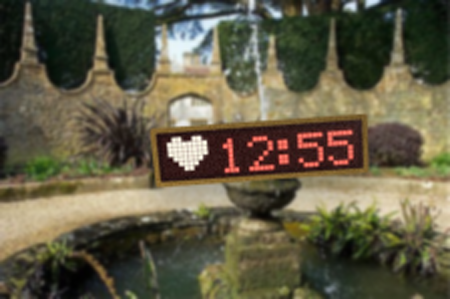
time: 12:55
